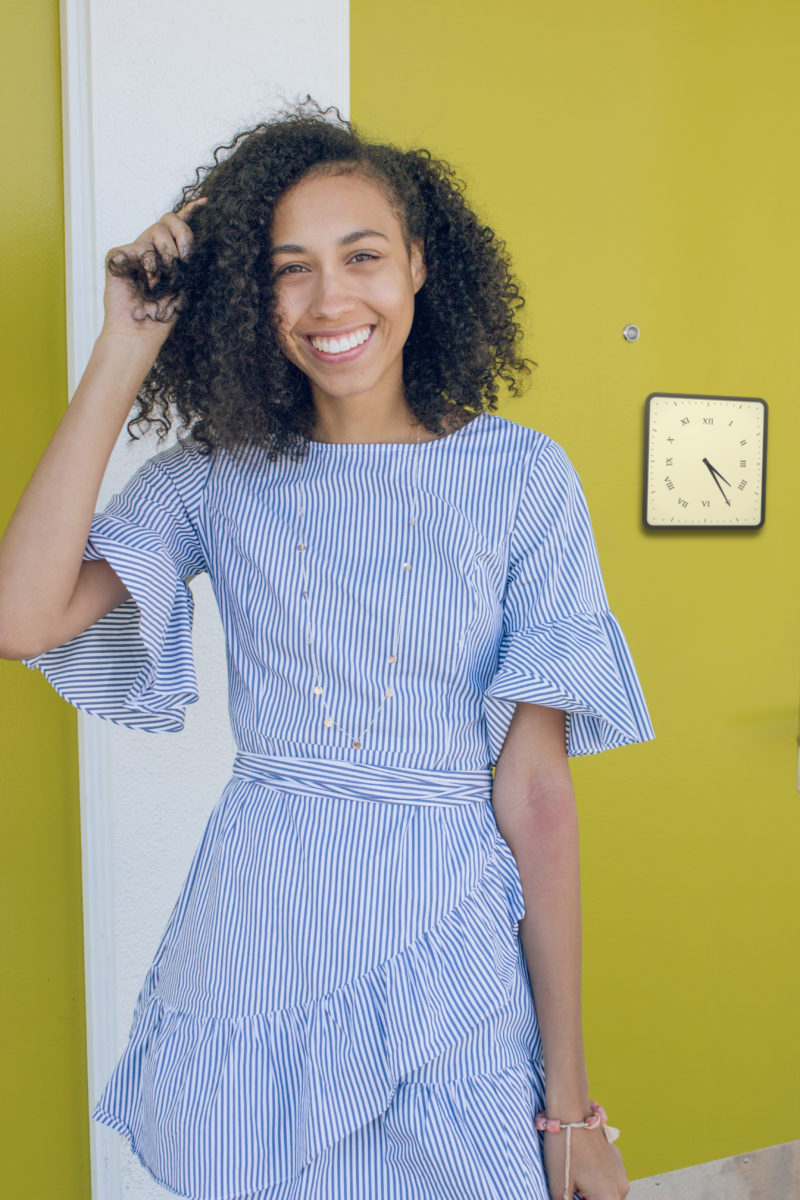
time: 4:25
